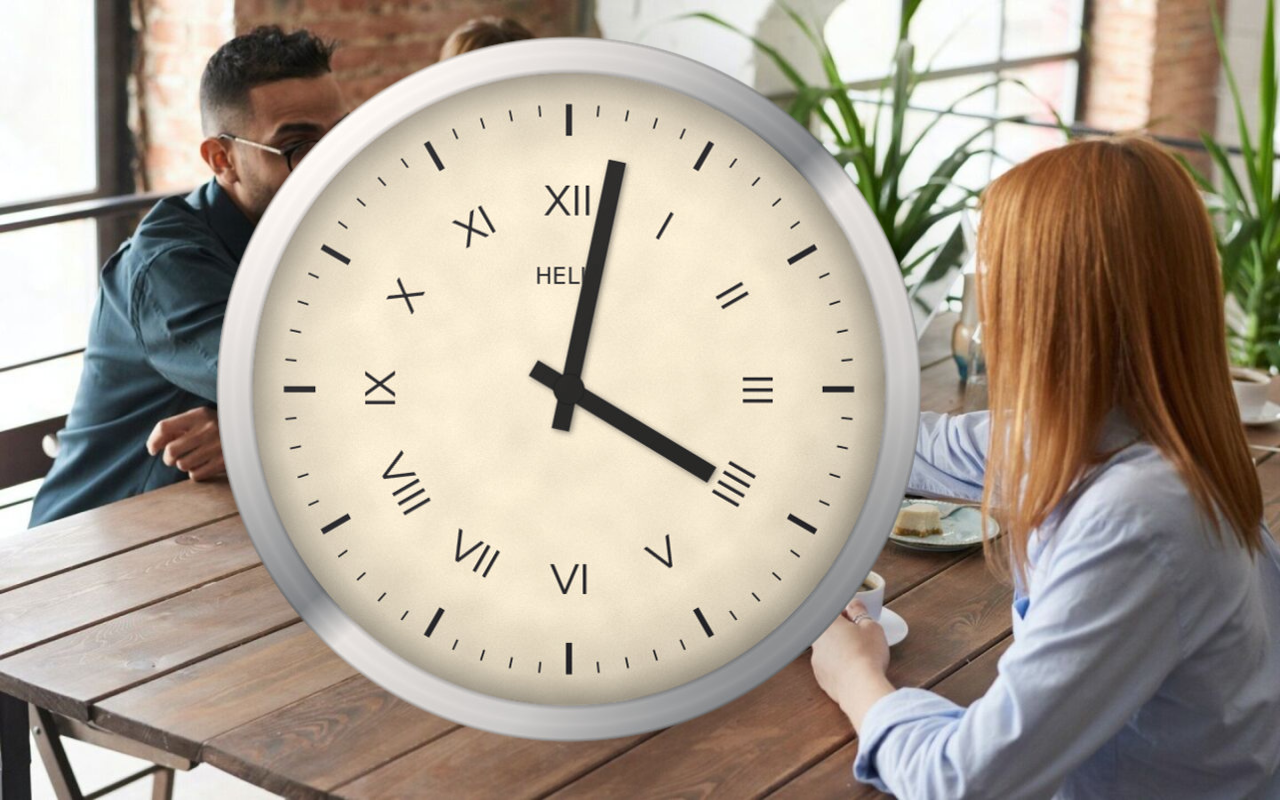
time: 4:02
